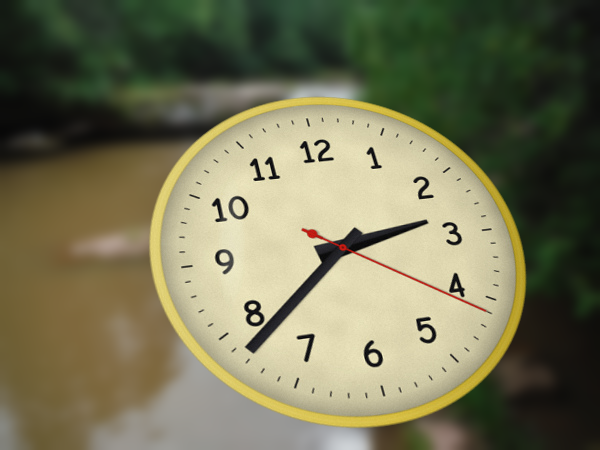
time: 2:38:21
